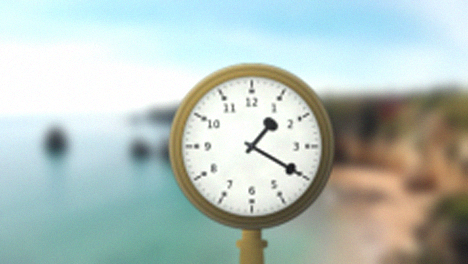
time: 1:20
